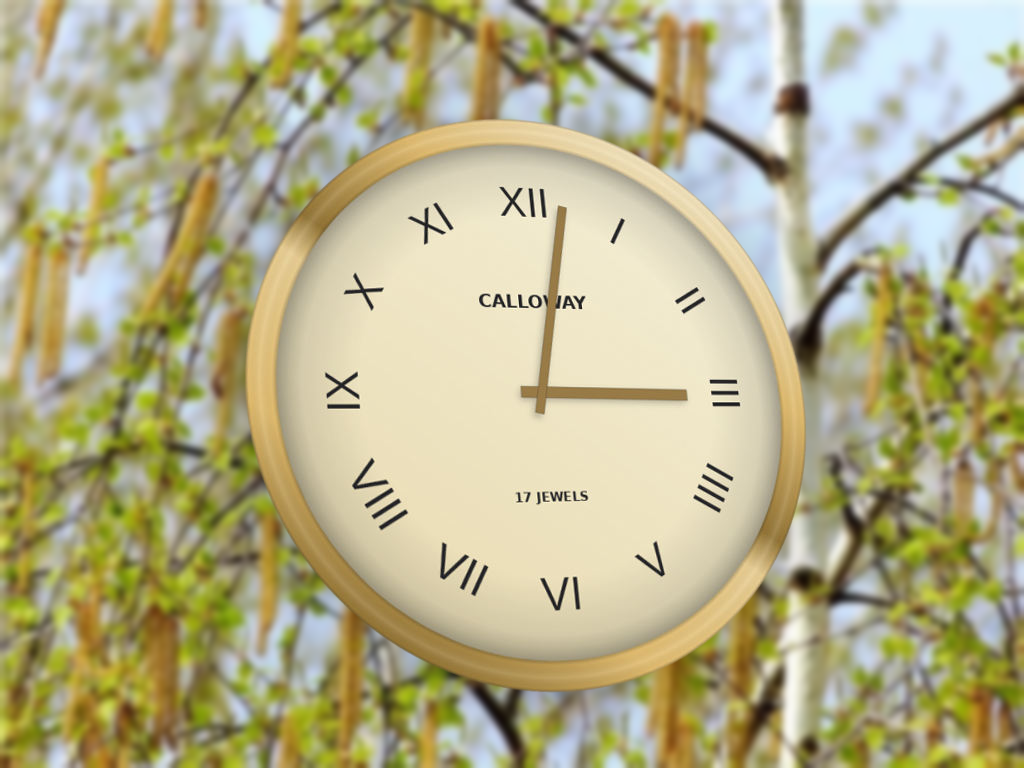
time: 3:02
